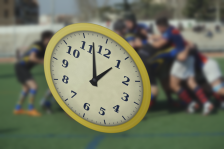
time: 12:57
